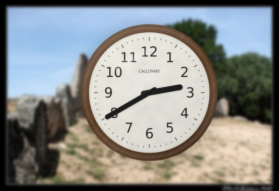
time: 2:40
